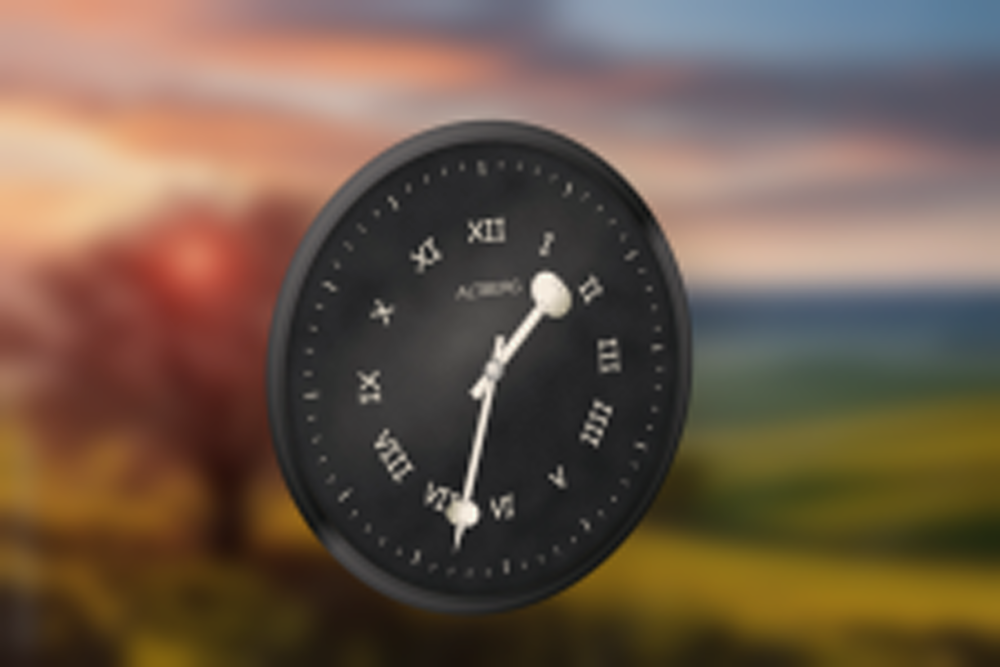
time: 1:33
